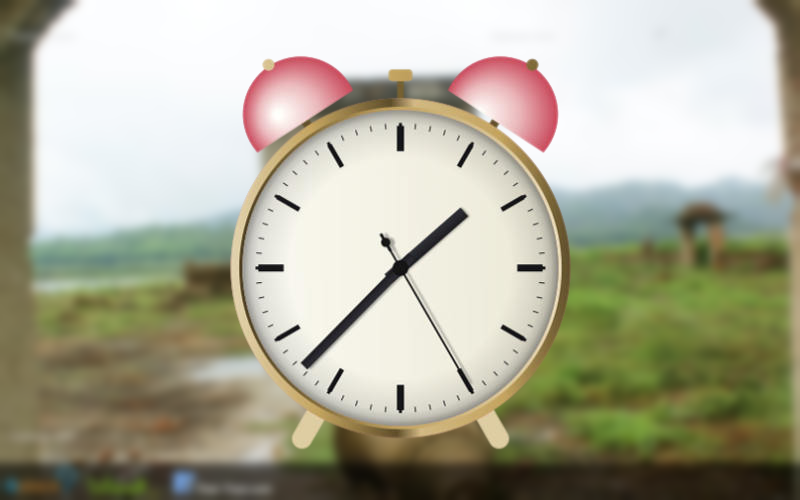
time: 1:37:25
